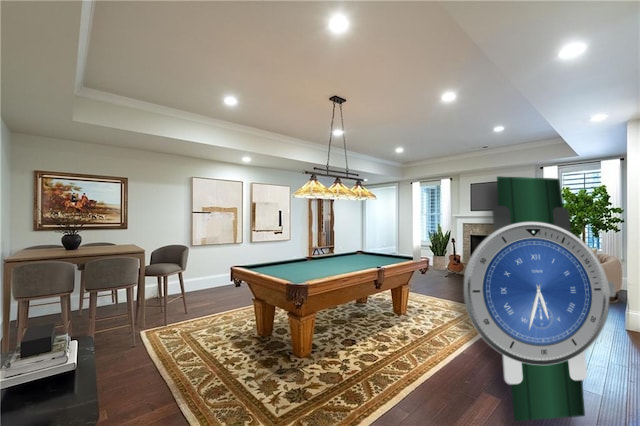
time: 5:33
